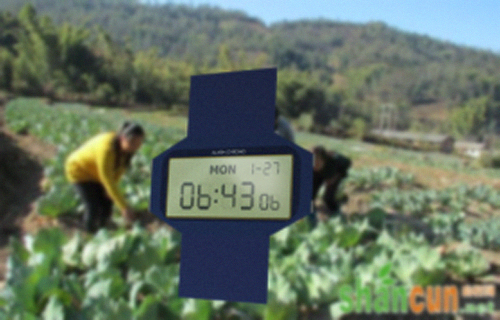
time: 6:43:06
